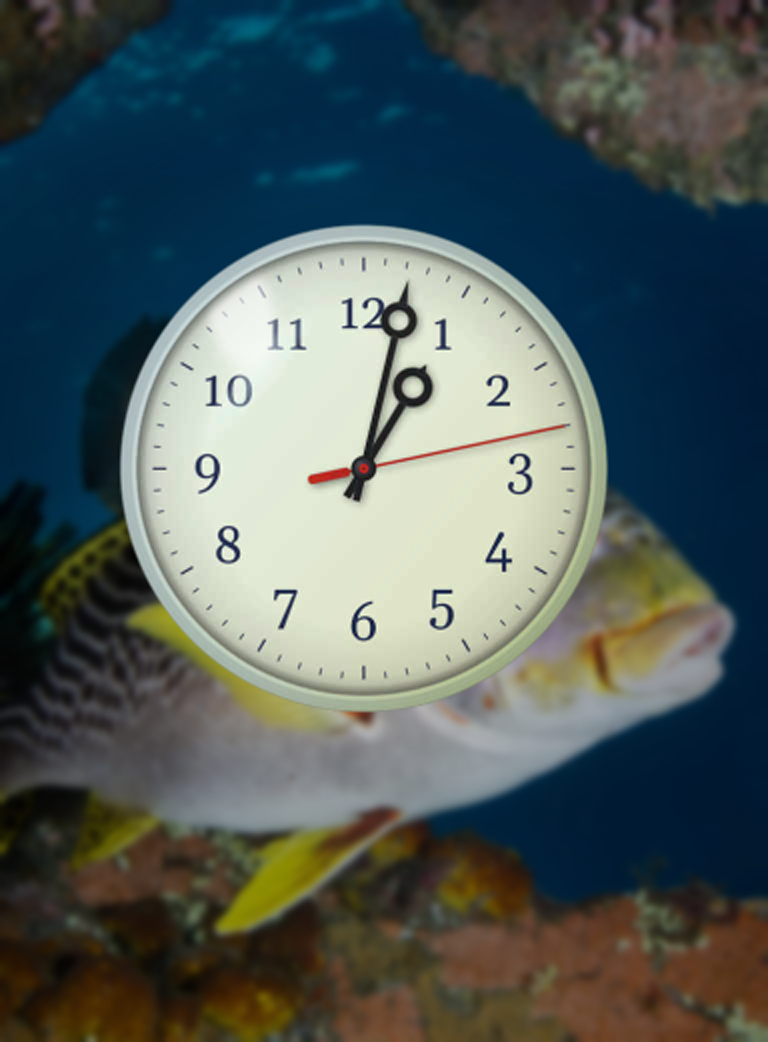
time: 1:02:13
